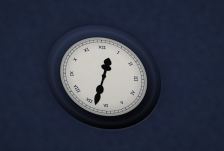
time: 12:33
